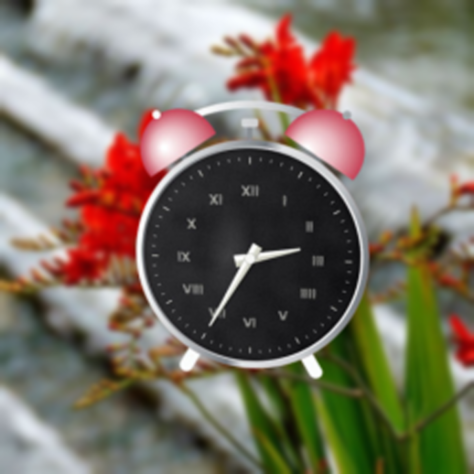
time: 2:35
